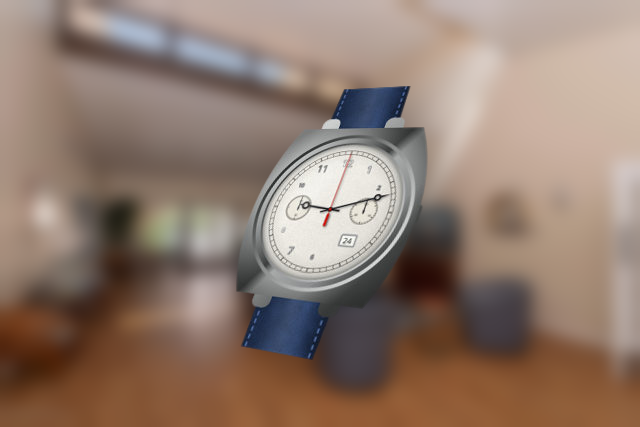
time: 9:12
